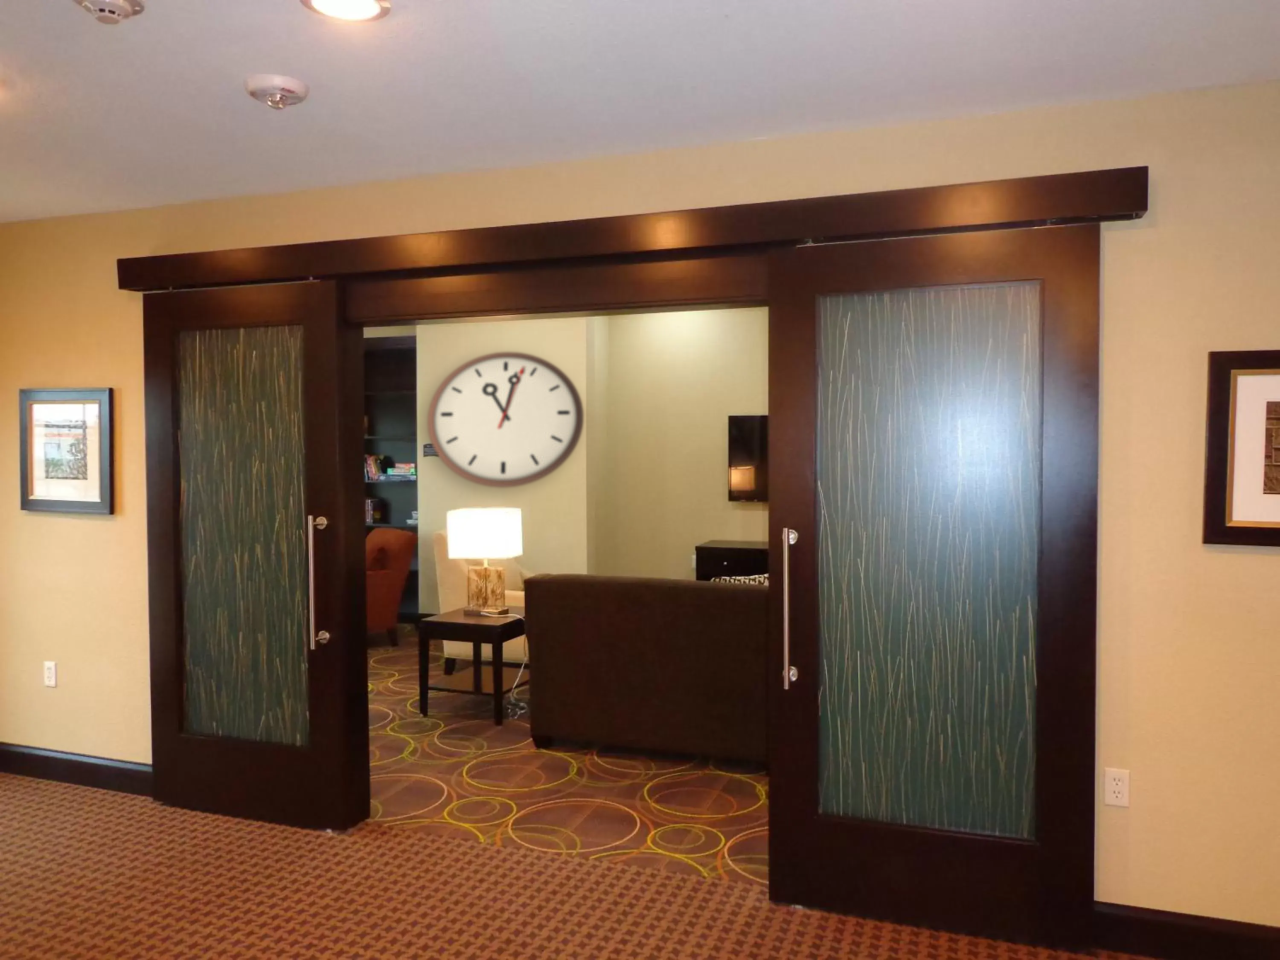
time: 11:02:03
